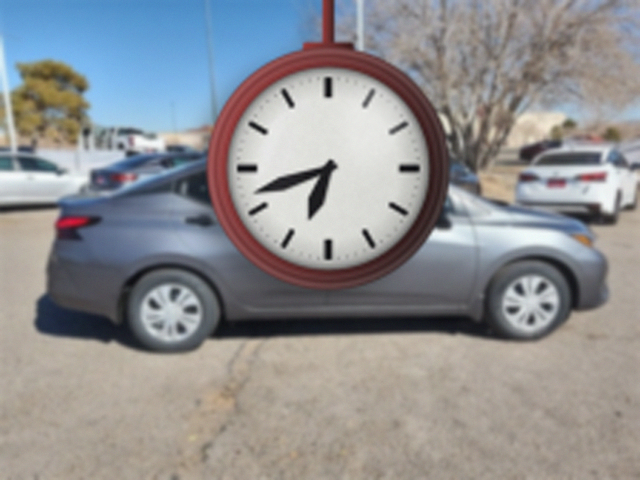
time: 6:42
